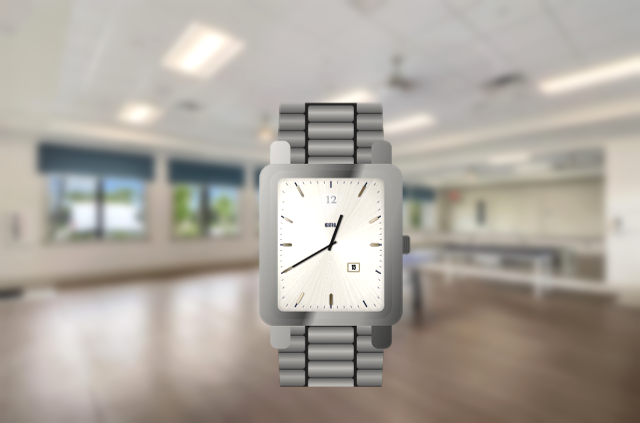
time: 12:40
